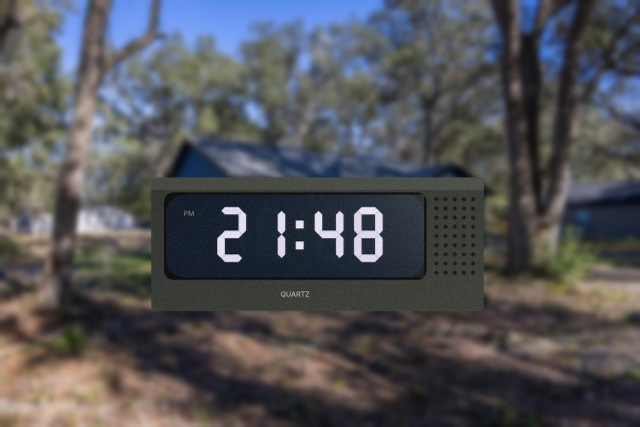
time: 21:48
